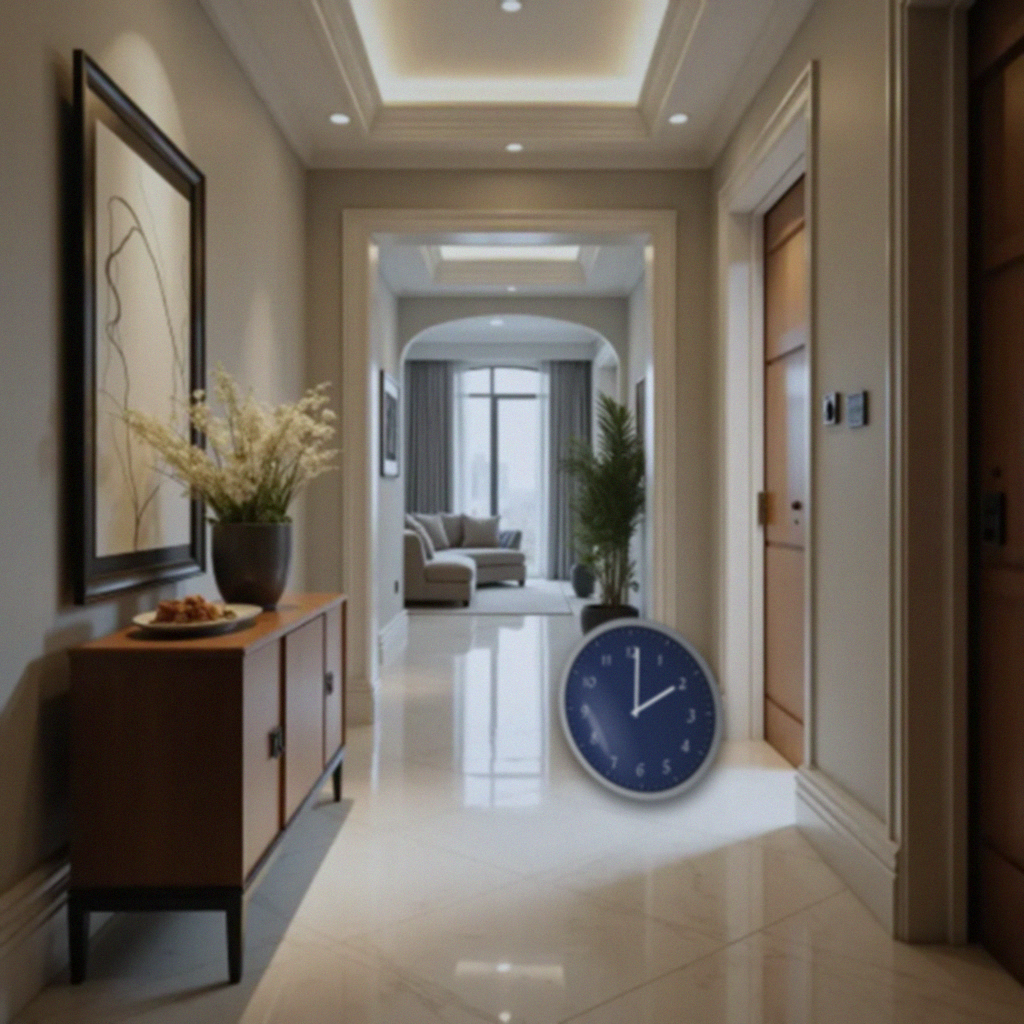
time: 2:01
